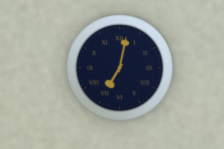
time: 7:02
